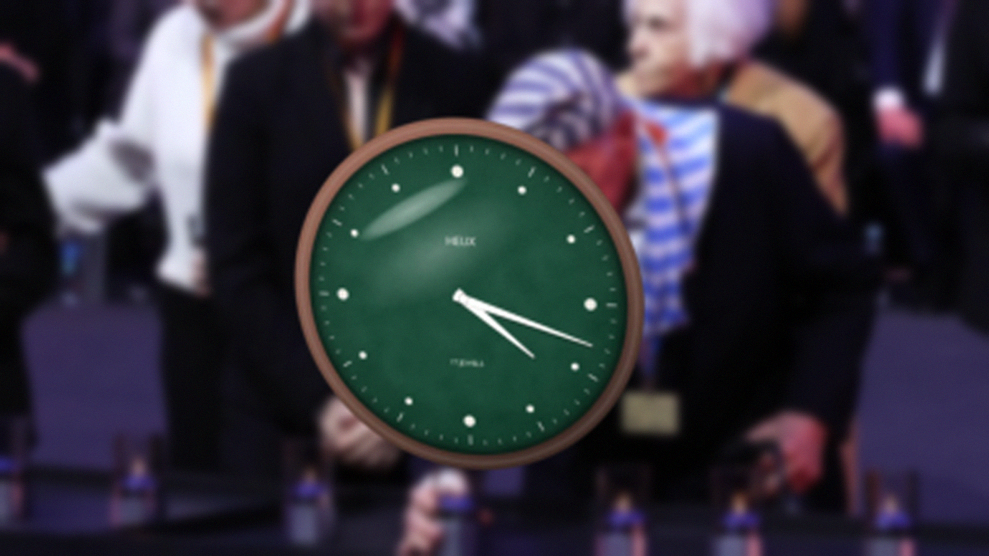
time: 4:18
